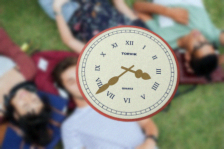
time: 3:38
